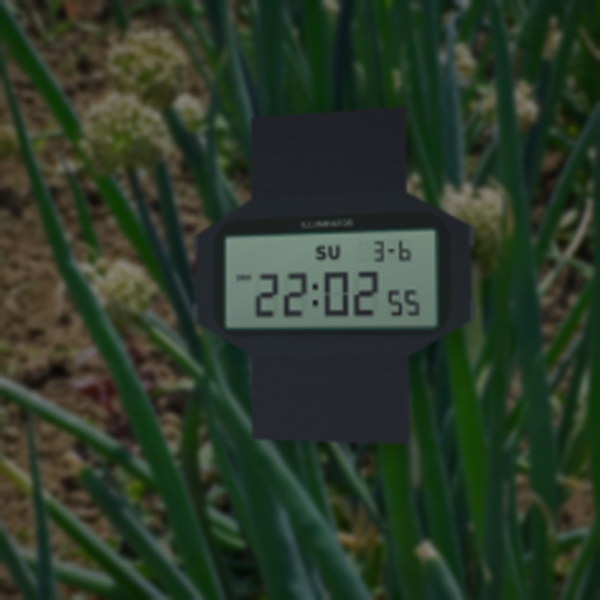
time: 22:02:55
